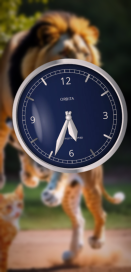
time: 5:34
